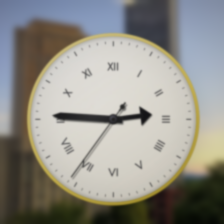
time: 2:45:36
